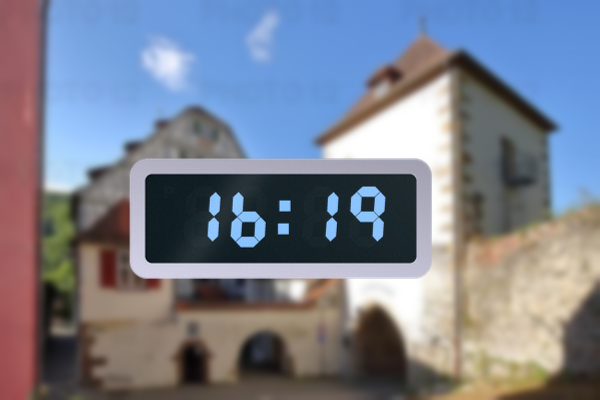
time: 16:19
